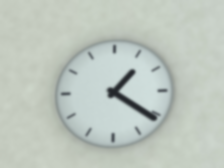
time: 1:21
